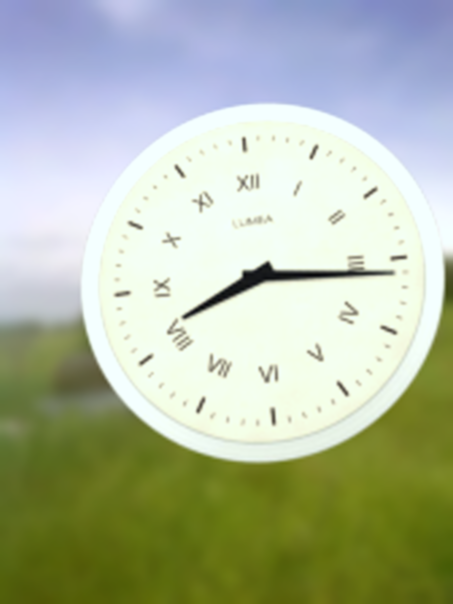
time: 8:16
